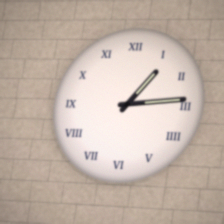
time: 1:14
